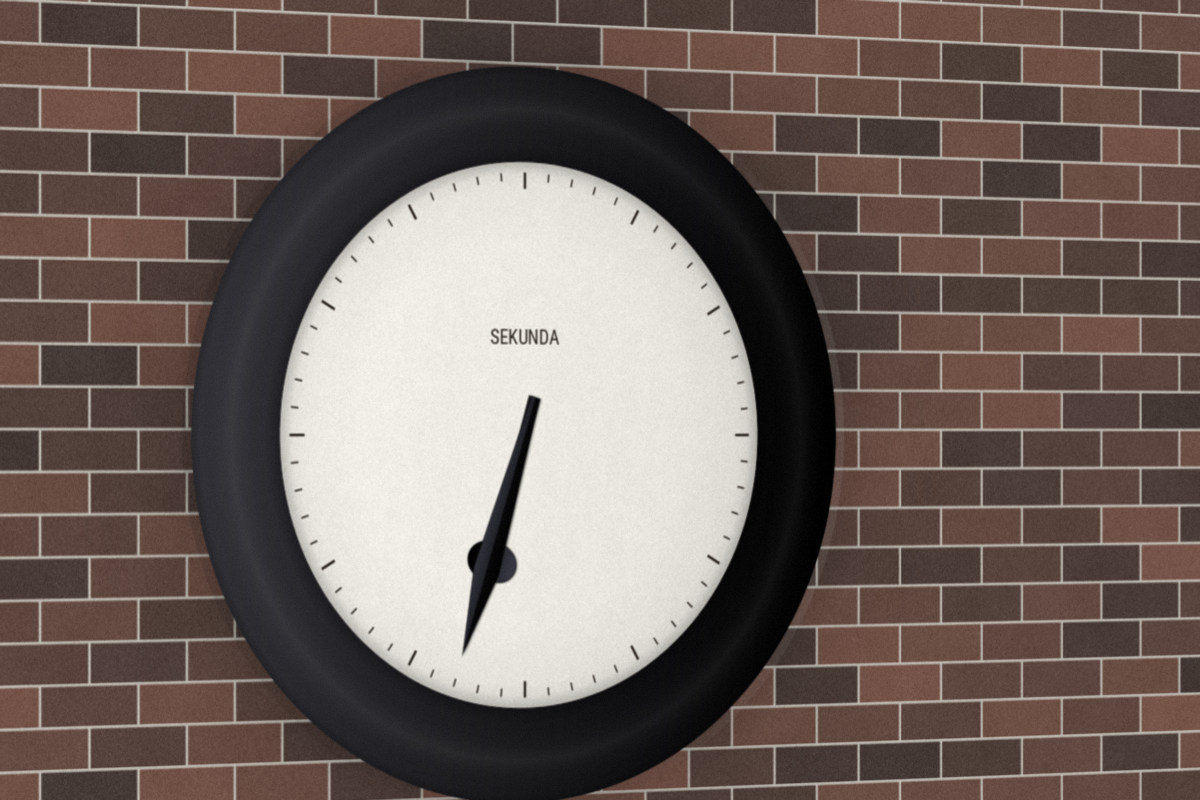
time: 6:33
